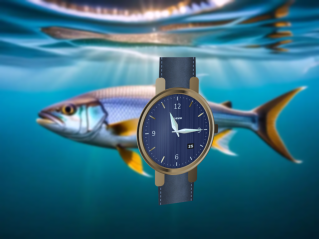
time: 11:15
